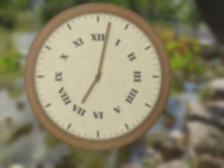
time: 7:02
